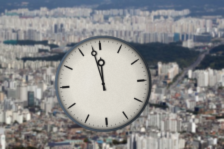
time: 11:58
